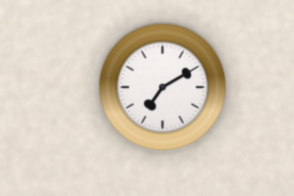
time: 7:10
